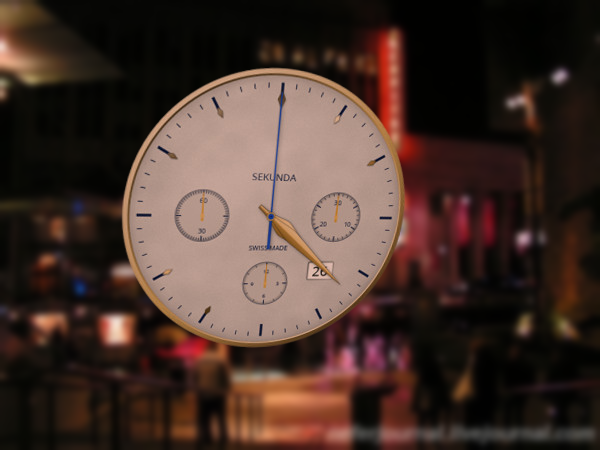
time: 4:22
